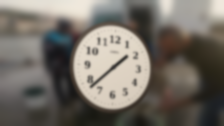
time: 1:38
